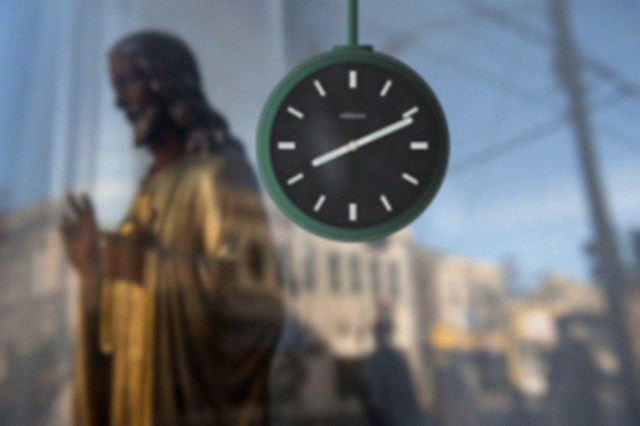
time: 8:11
